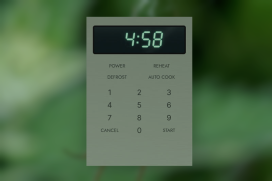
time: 4:58
